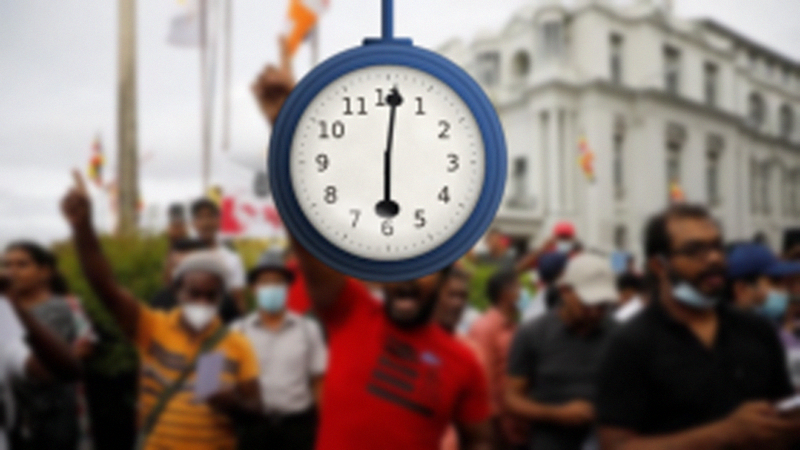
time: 6:01
